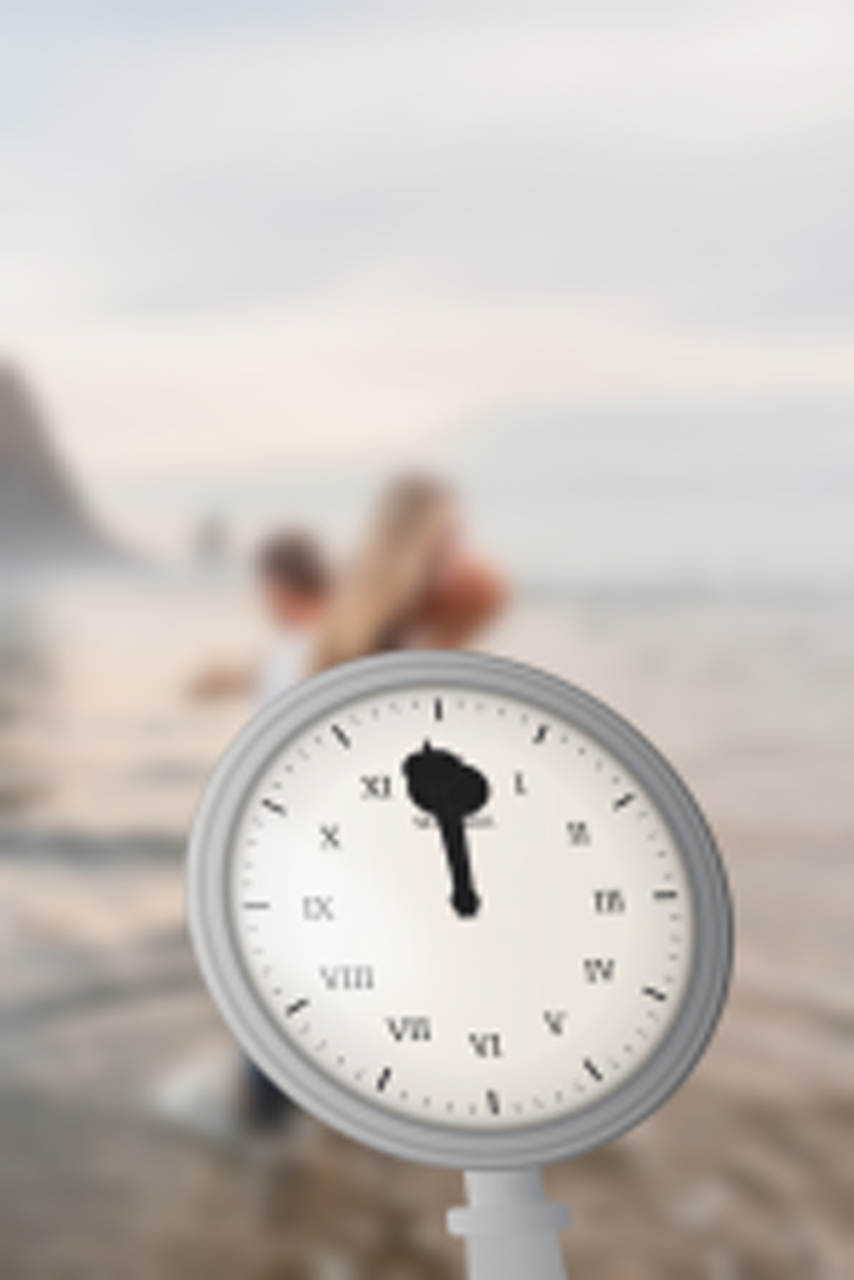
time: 11:59
